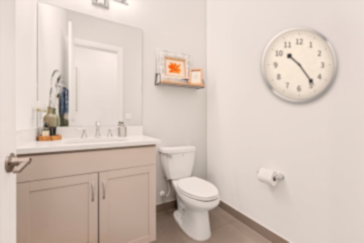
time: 10:24
